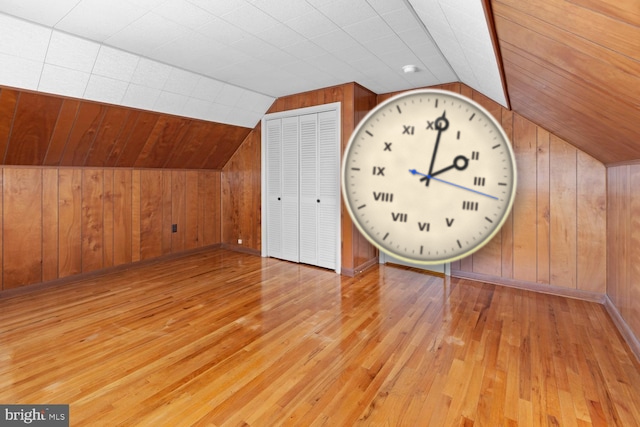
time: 2:01:17
